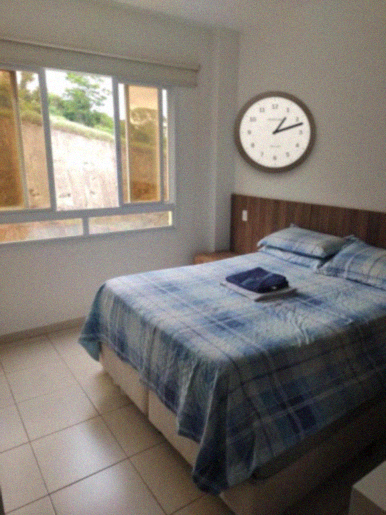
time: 1:12
